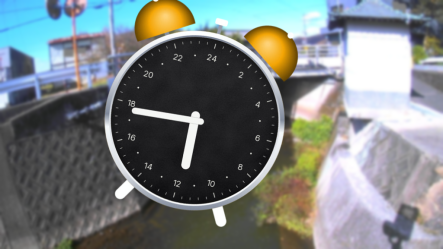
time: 11:44
